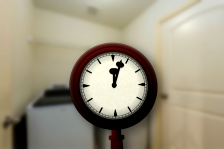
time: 12:03
